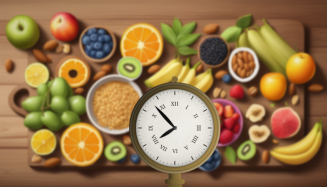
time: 7:53
